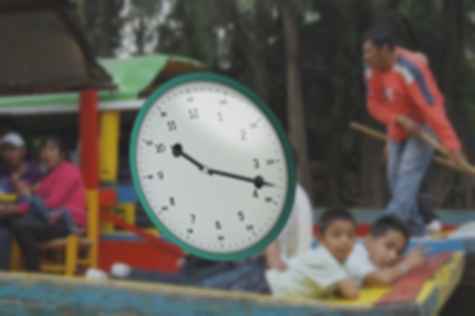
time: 10:18
